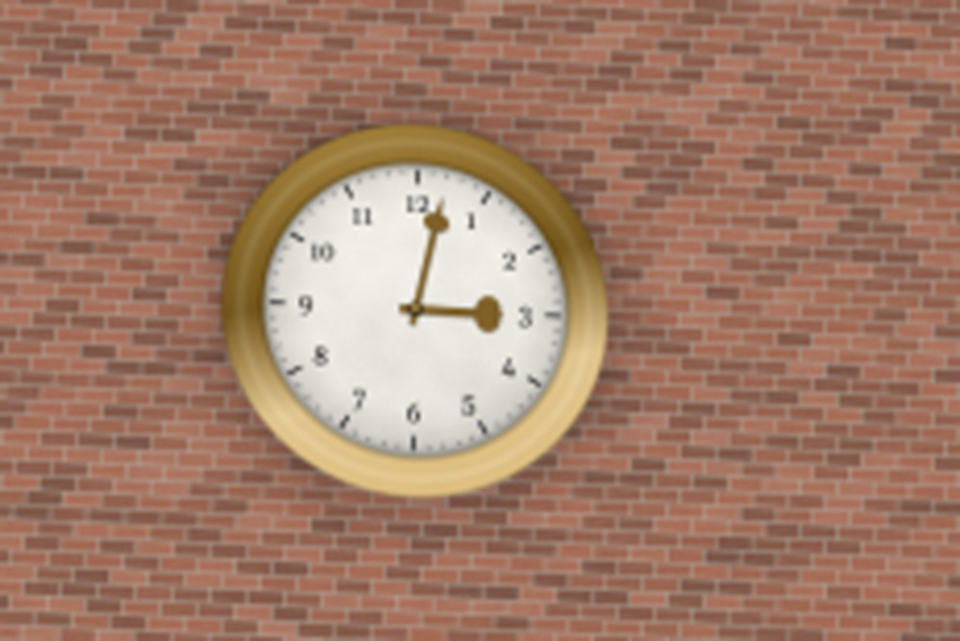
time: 3:02
